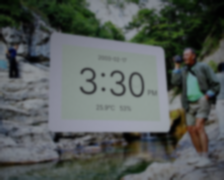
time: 3:30
